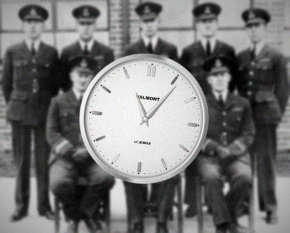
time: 11:06
